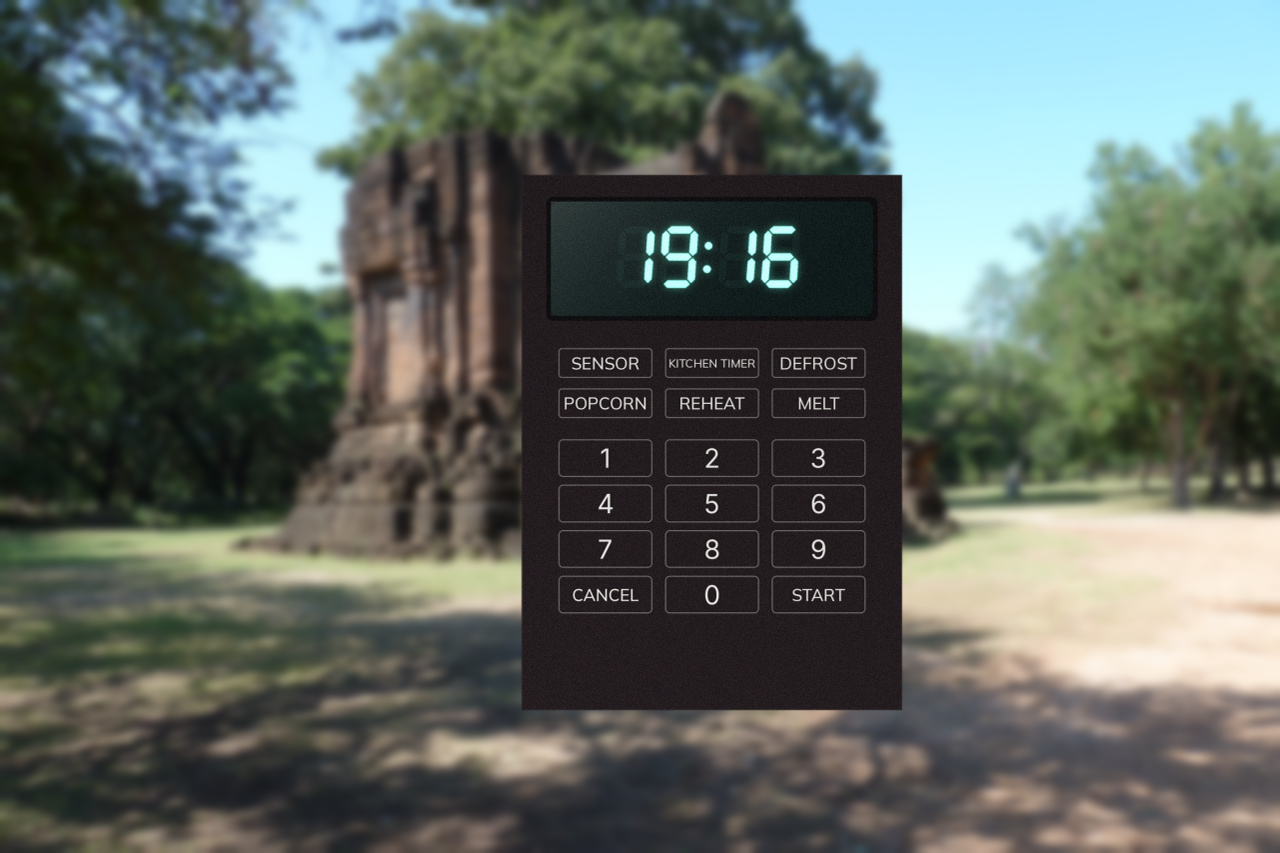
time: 19:16
